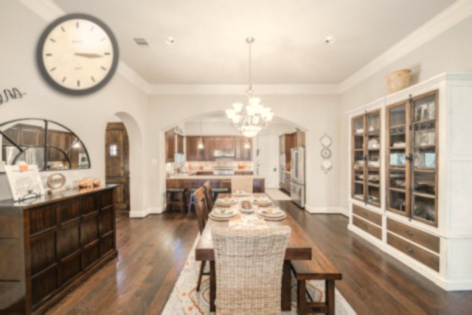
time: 3:16
